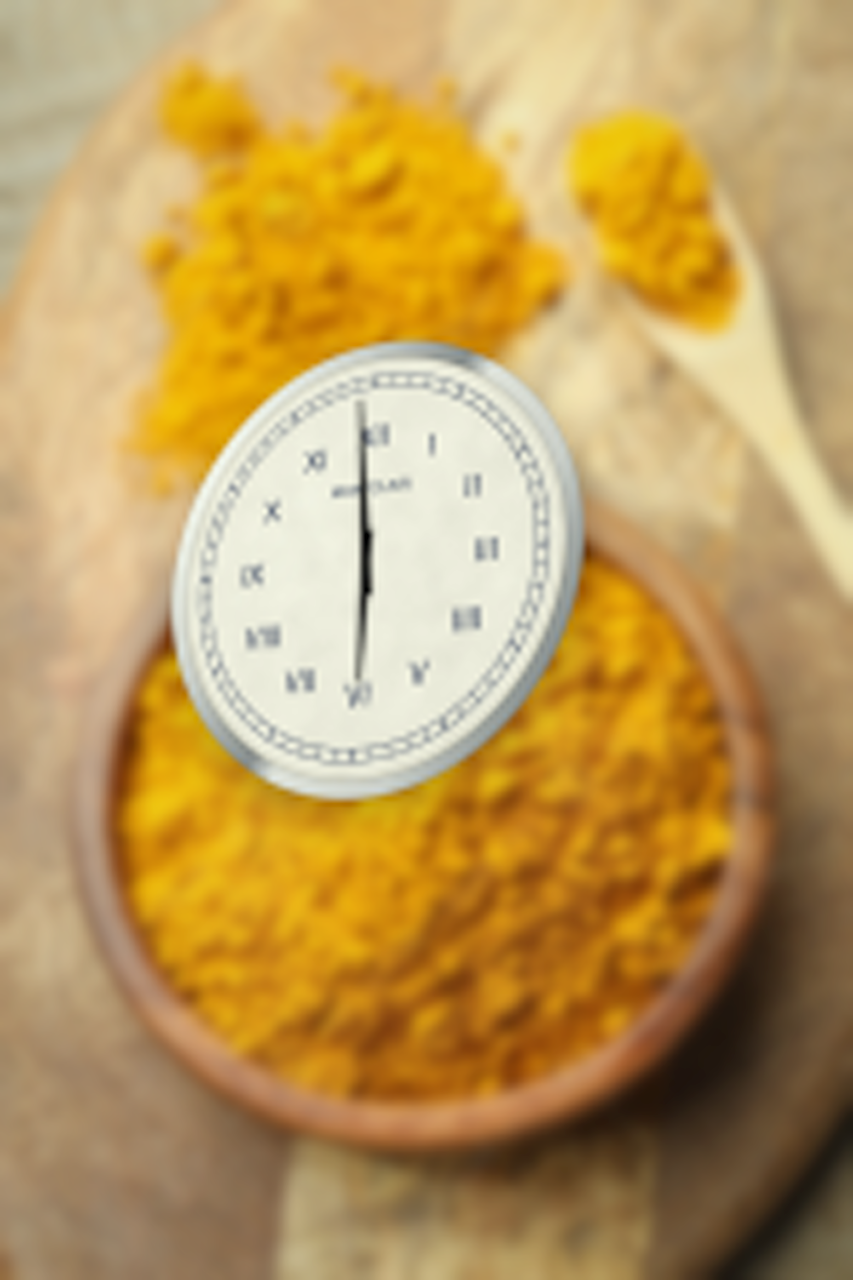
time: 5:59
